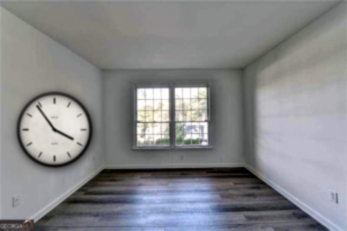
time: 3:54
